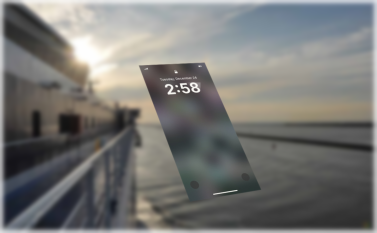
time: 2:58
